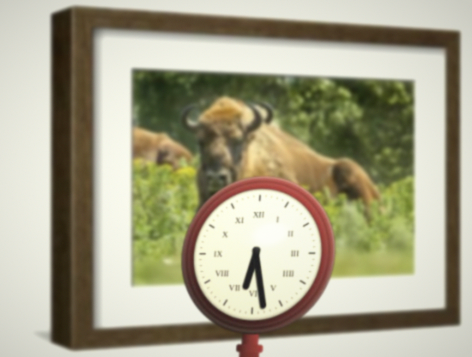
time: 6:28
